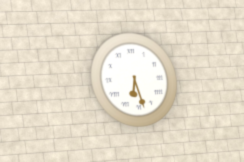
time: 6:28
